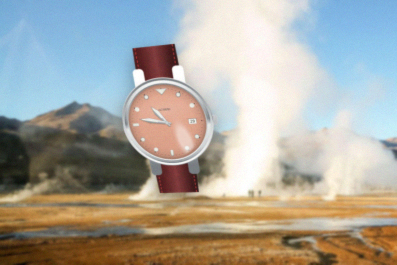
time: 10:47
